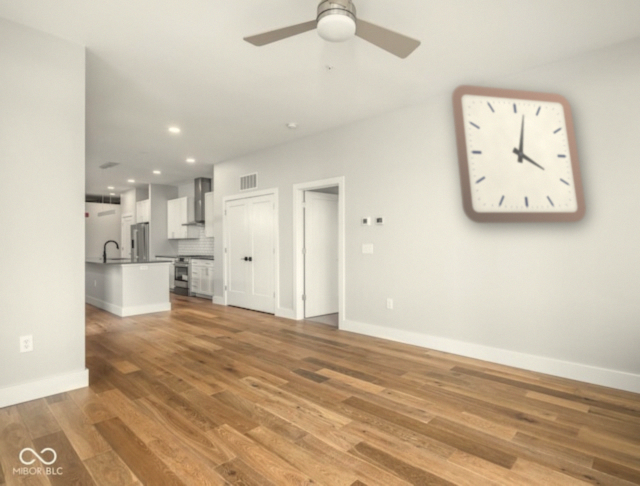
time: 4:02
